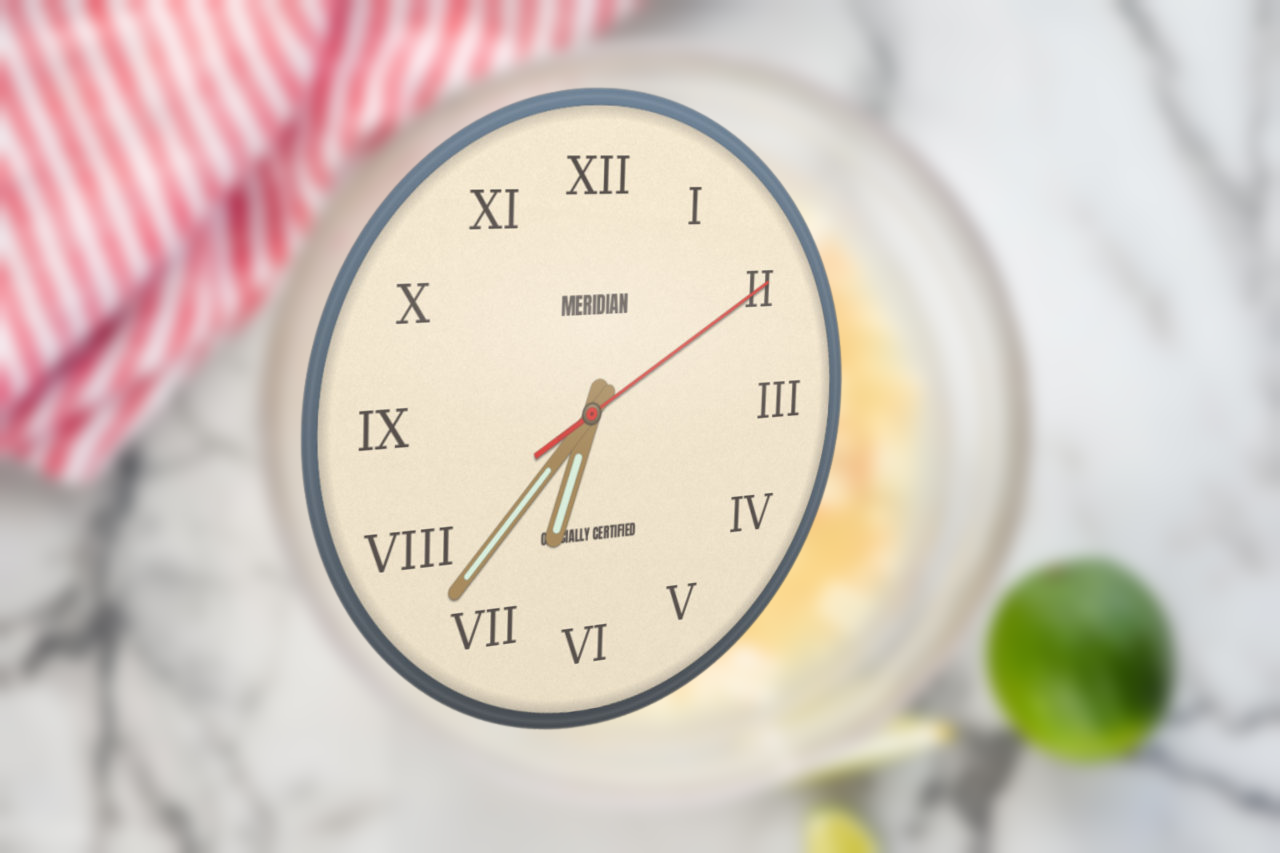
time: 6:37:10
